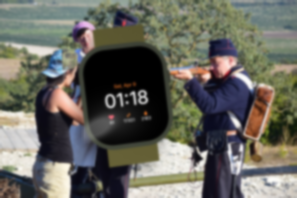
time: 1:18
